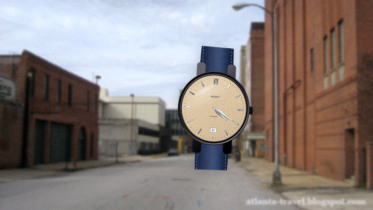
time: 4:20
